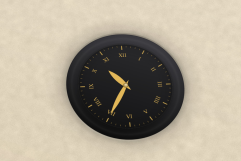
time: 10:35
